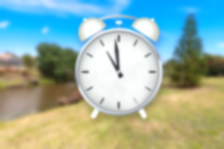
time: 10:59
